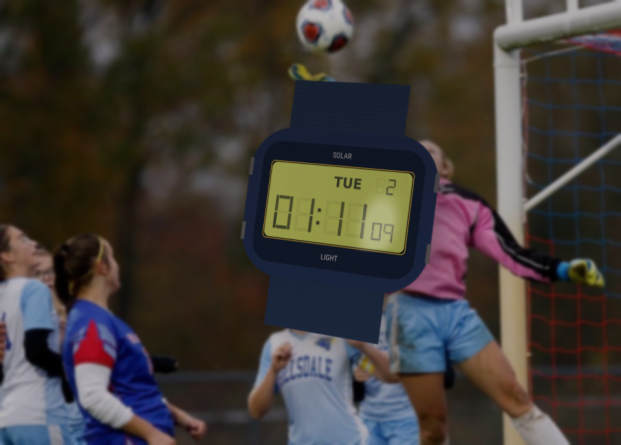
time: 1:11:09
